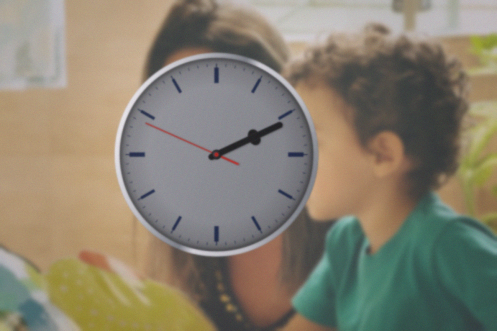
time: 2:10:49
